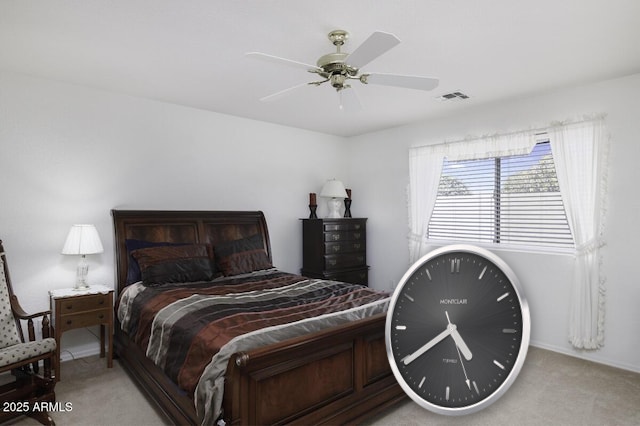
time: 4:39:26
